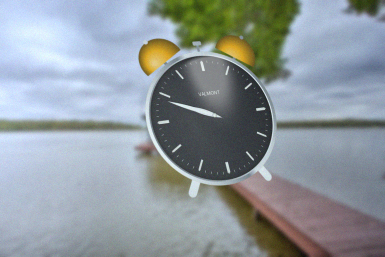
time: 9:49
